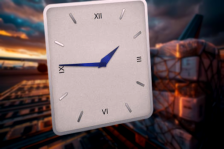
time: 1:46
